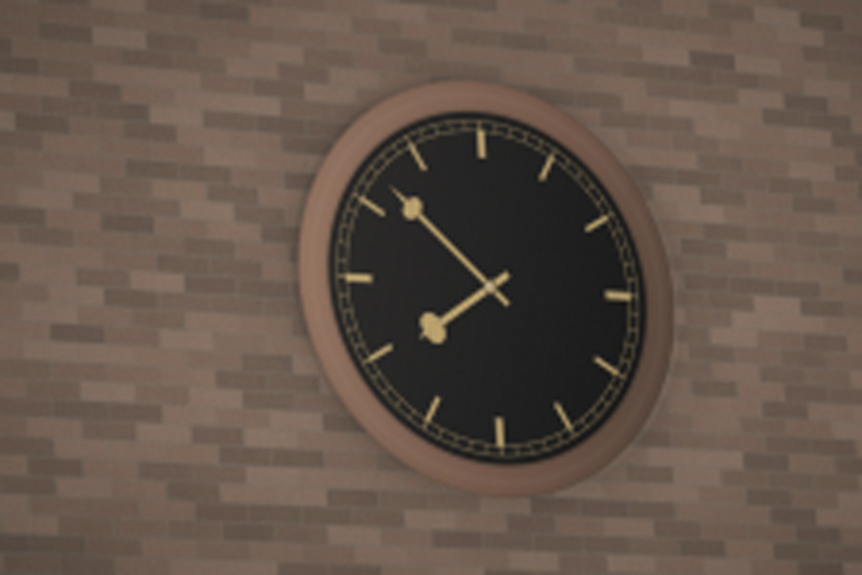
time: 7:52
